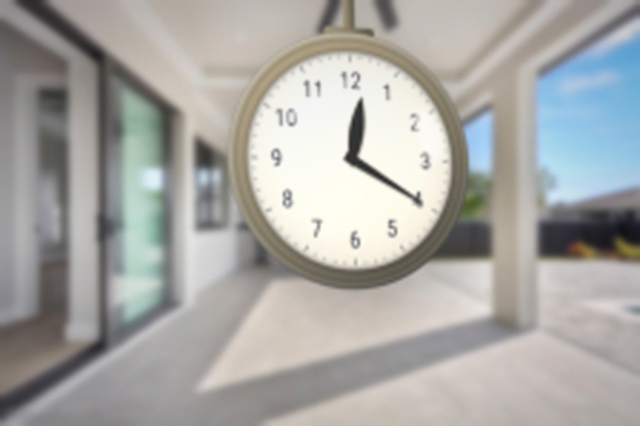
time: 12:20
